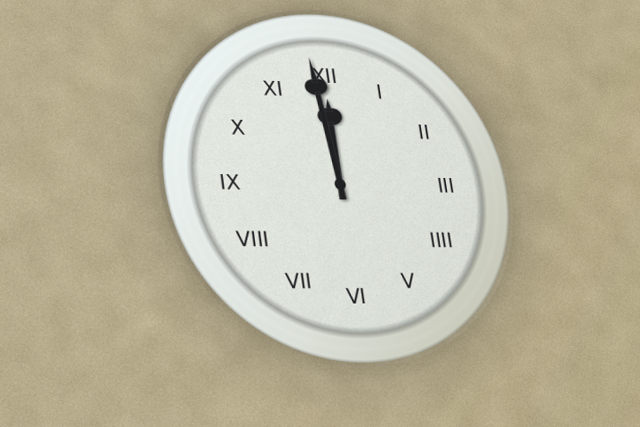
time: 11:59
